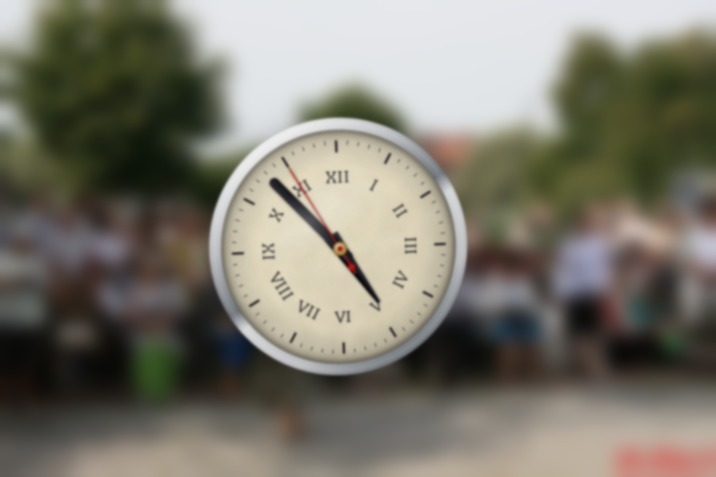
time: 4:52:55
